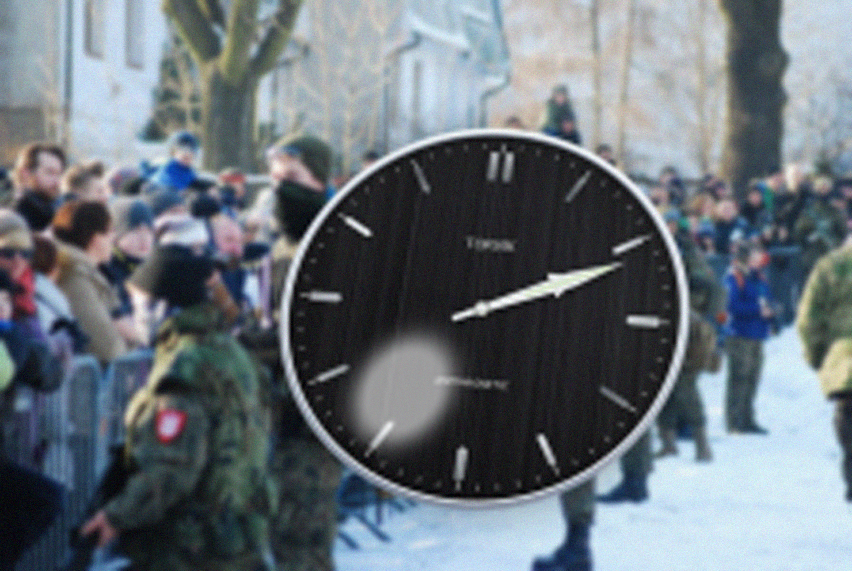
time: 2:11
